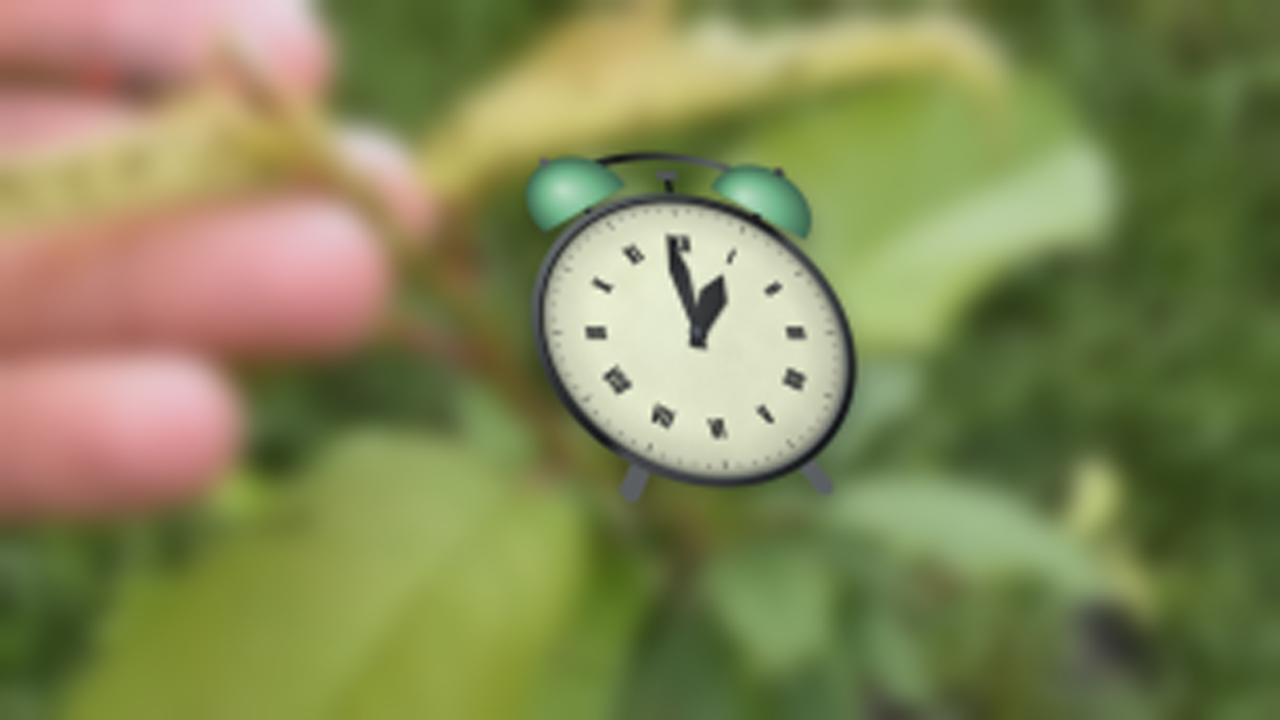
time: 12:59
